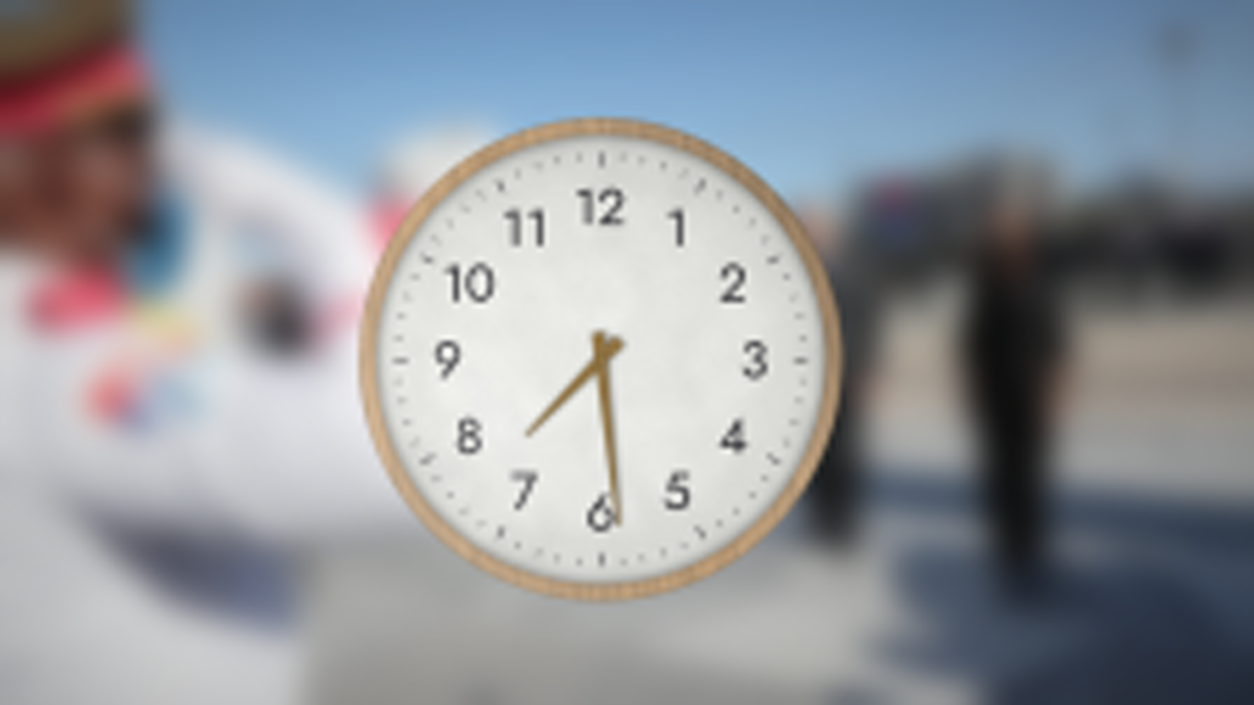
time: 7:29
